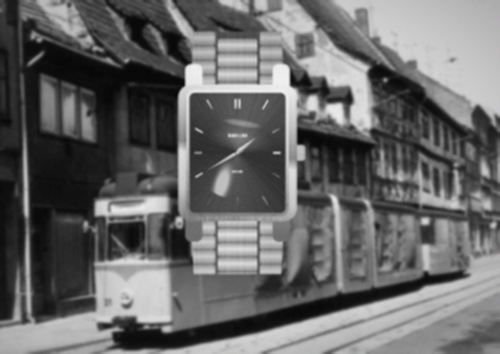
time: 1:40
